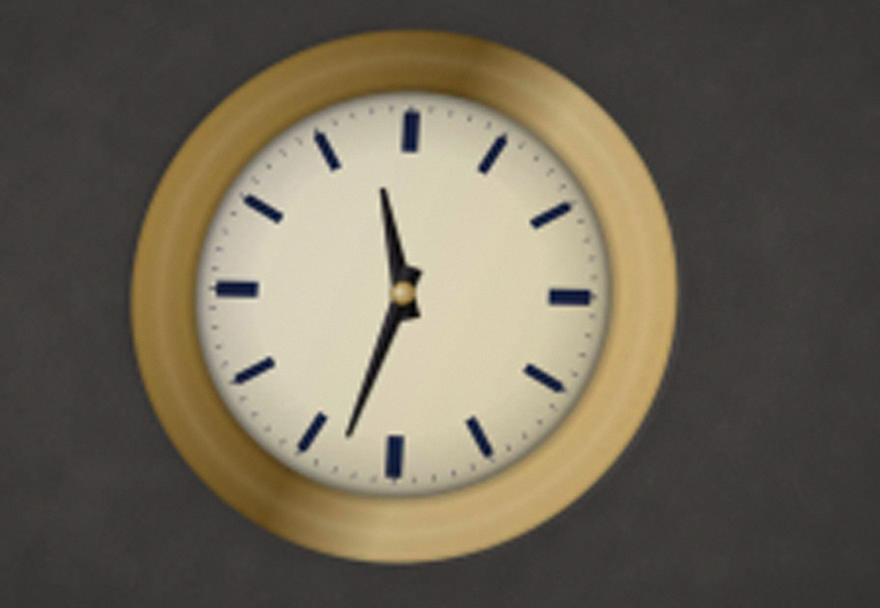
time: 11:33
